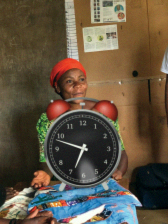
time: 6:48
